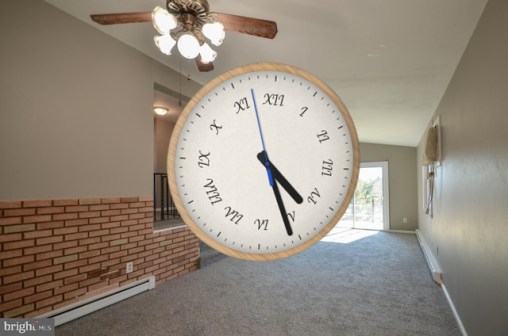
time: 4:25:57
